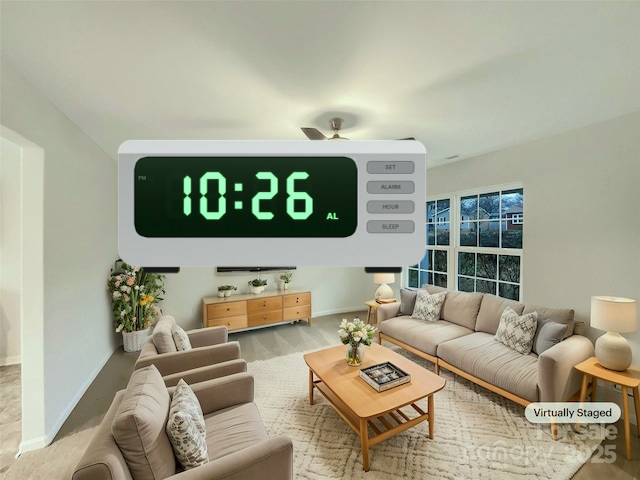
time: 10:26
